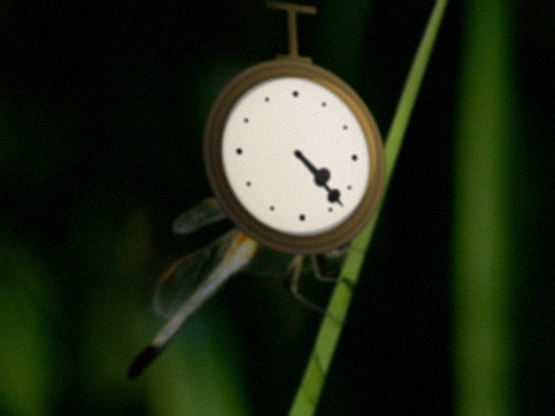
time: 4:23
